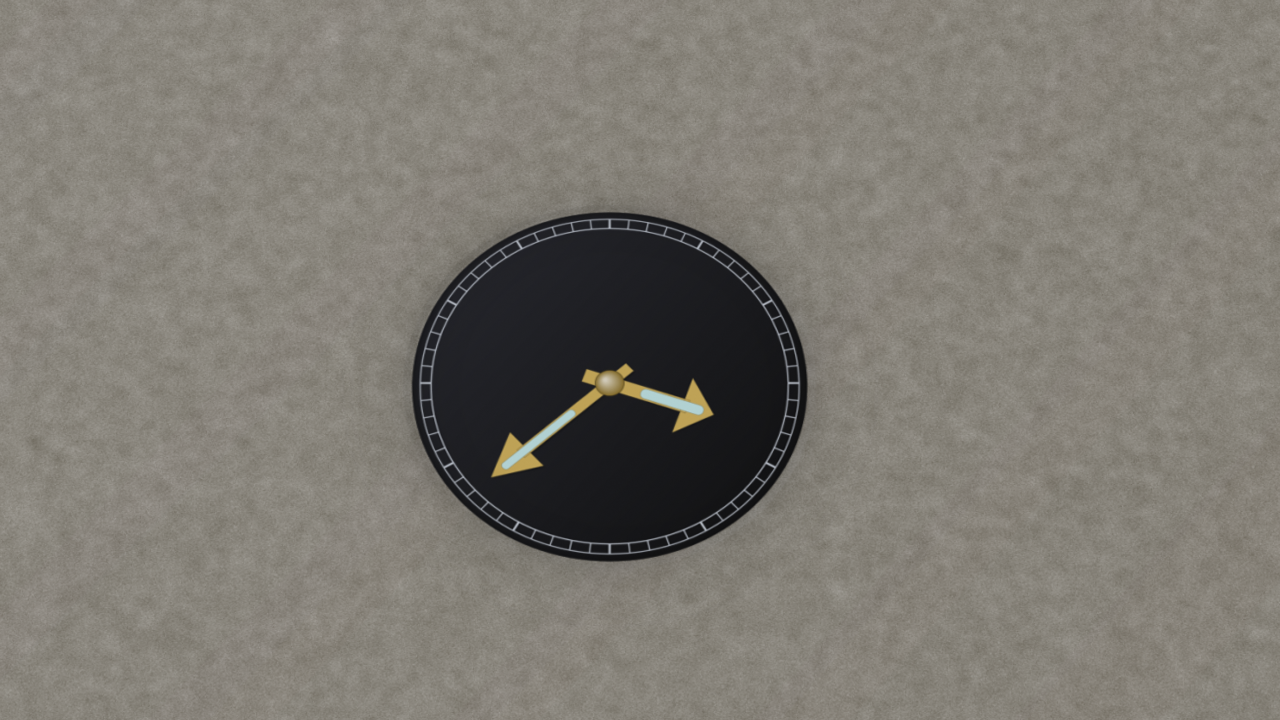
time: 3:38
